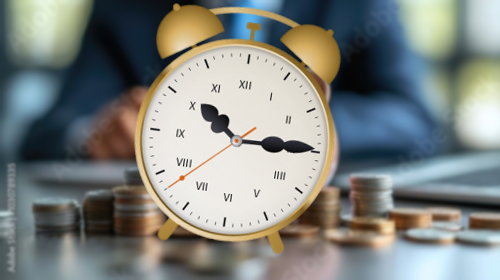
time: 10:14:38
